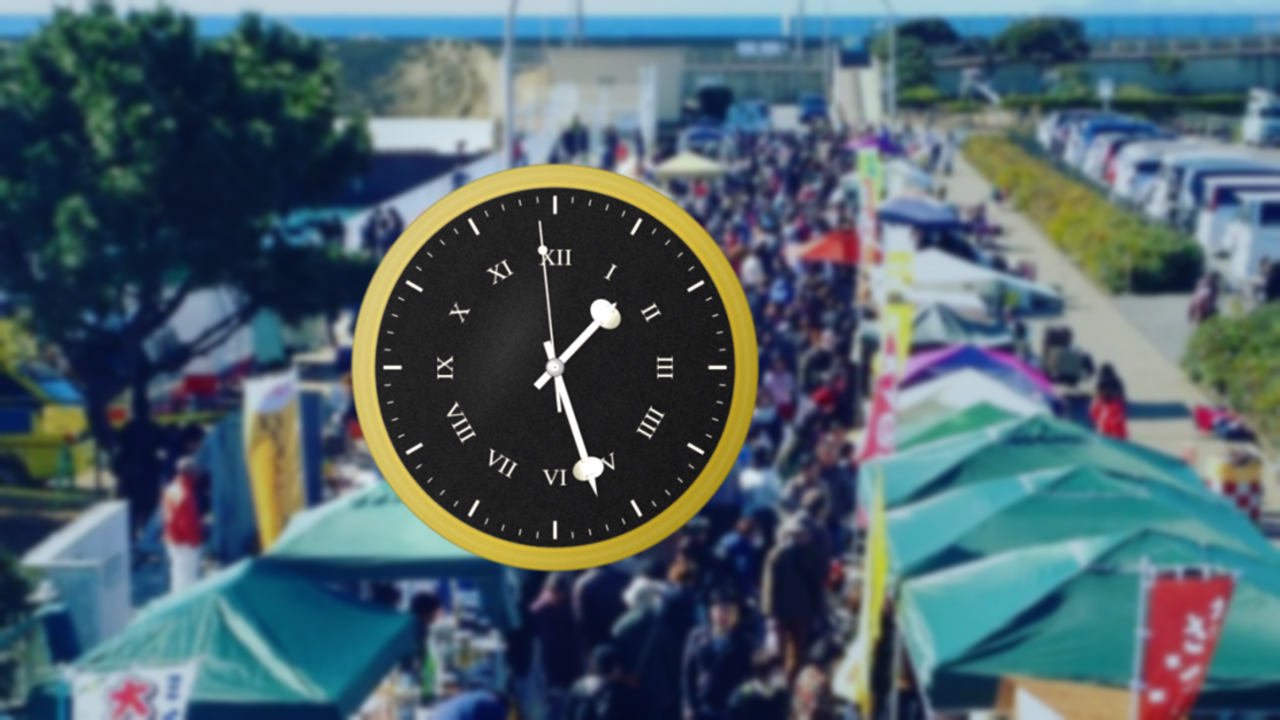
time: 1:26:59
